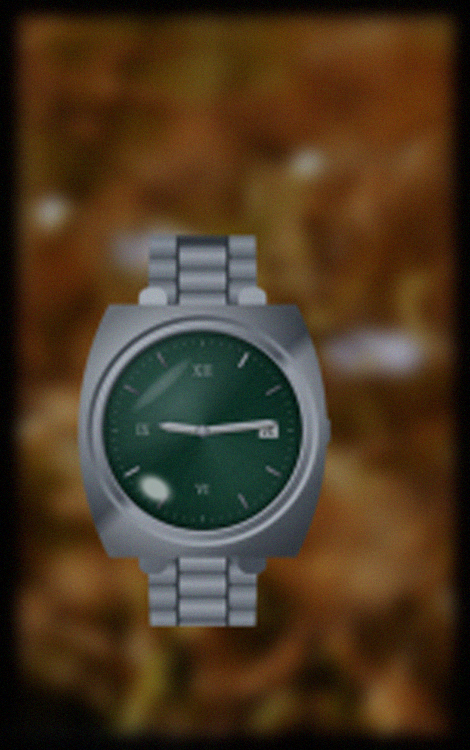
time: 9:14
